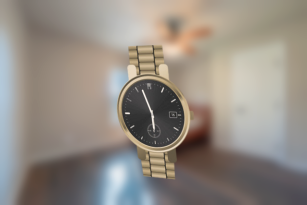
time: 5:57
